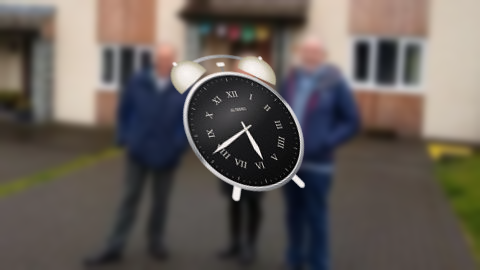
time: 5:41
